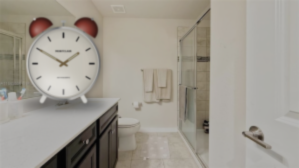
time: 1:50
